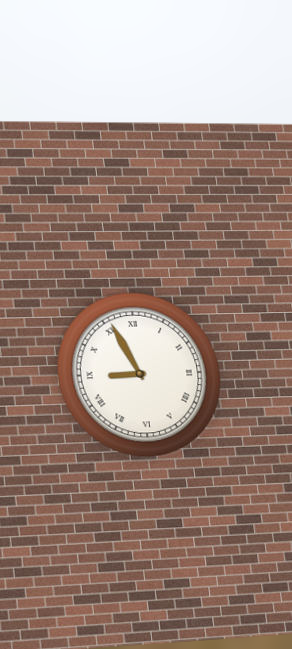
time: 8:56
